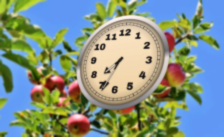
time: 7:34
